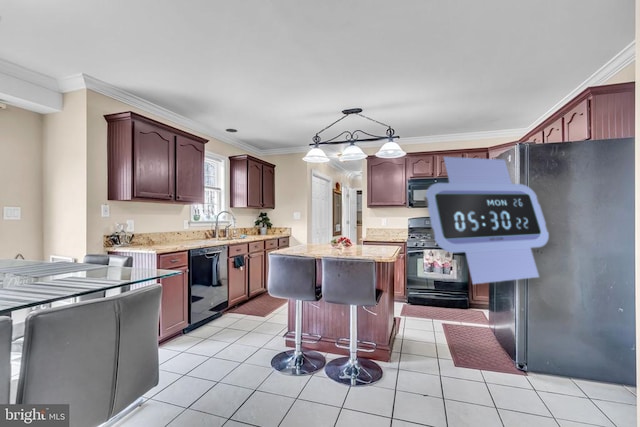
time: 5:30:22
